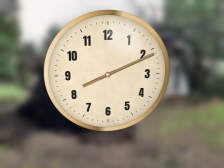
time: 8:11
